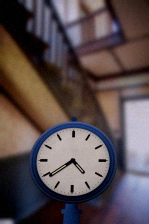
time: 4:39
